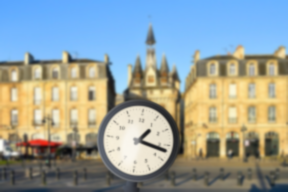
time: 1:17
